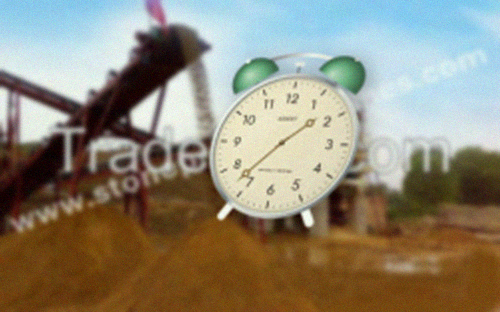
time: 1:37
